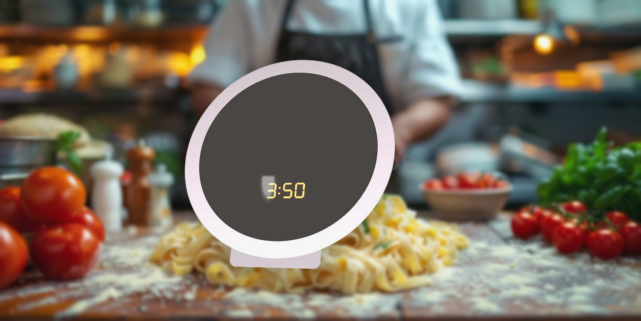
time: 3:50
